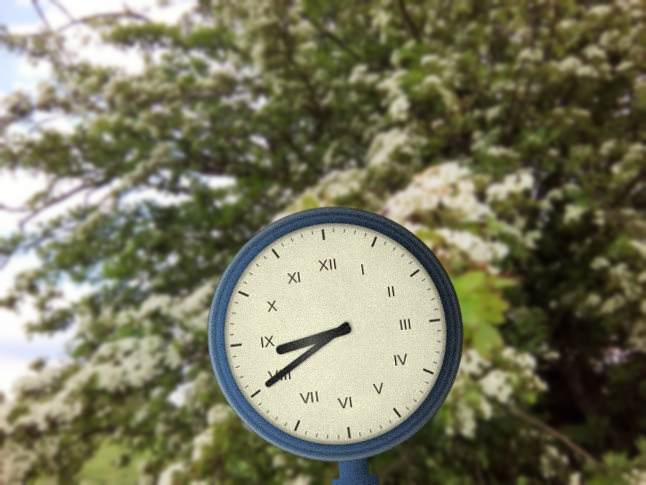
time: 8:40
